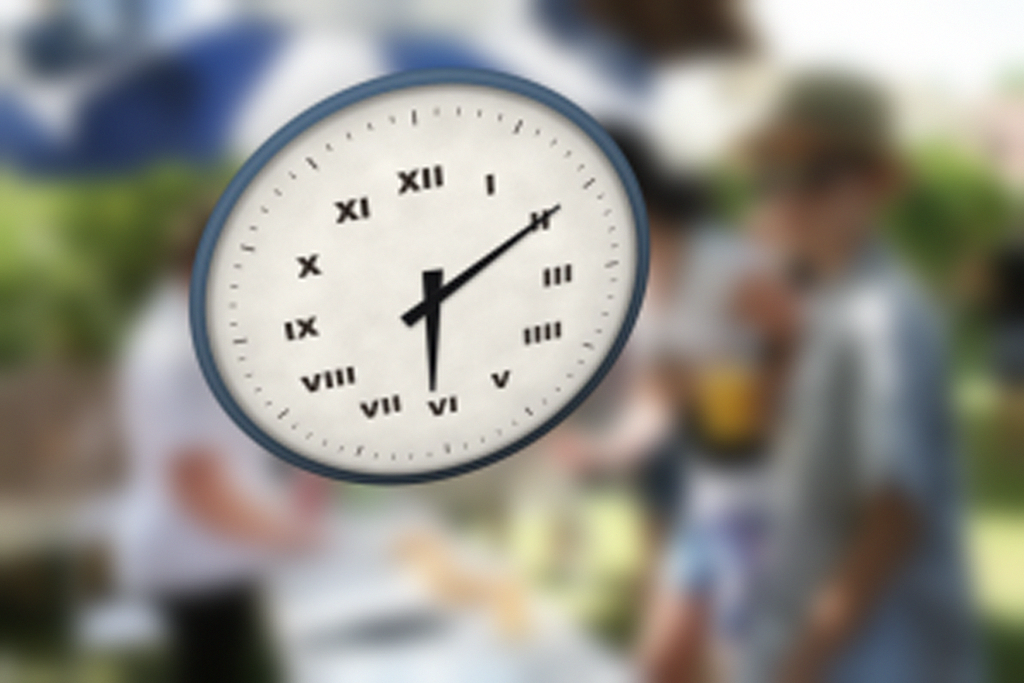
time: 6:10
